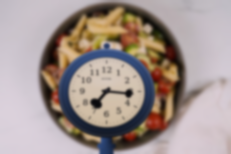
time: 7:16
